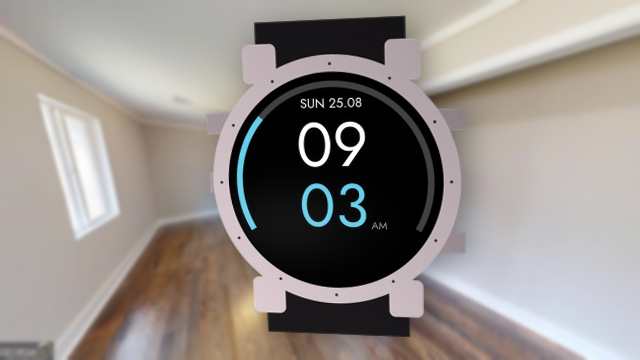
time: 9:03
